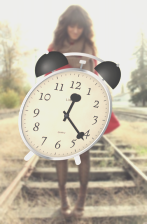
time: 12:22
